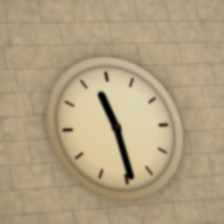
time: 11:29
